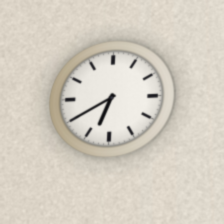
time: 6:40
